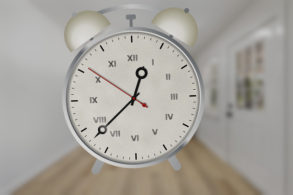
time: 12:37:51
